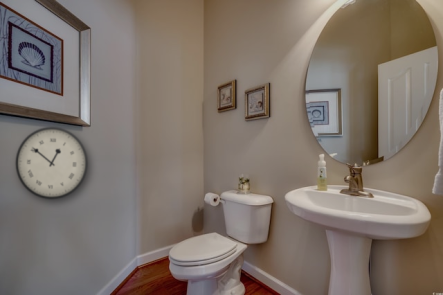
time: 12:51
